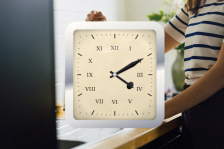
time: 4:10
